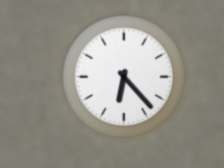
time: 6:23
